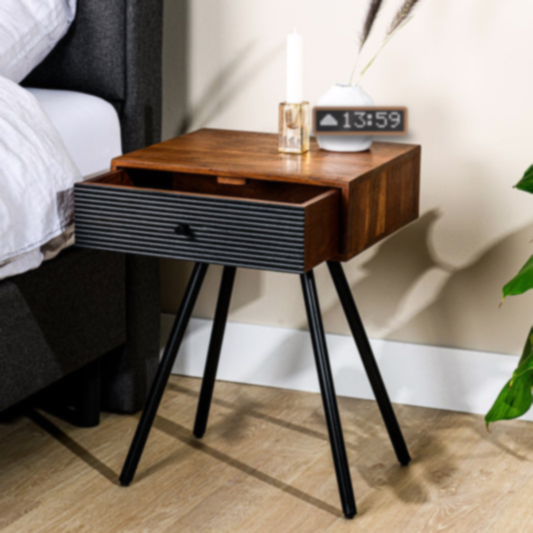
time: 13:59
